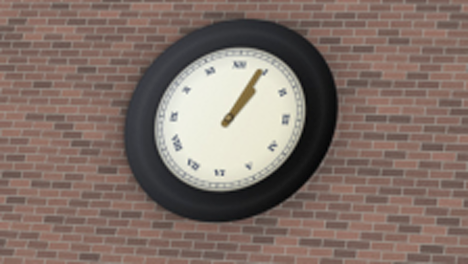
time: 1:04
